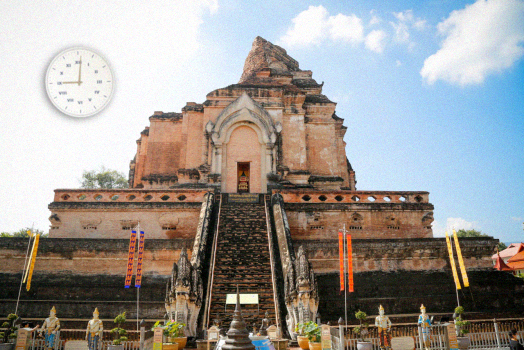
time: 9:01
